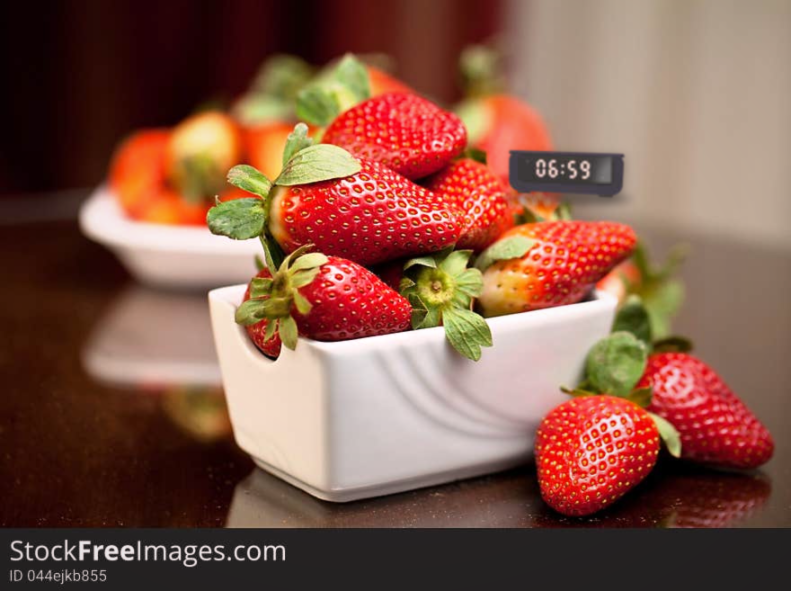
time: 6:59
